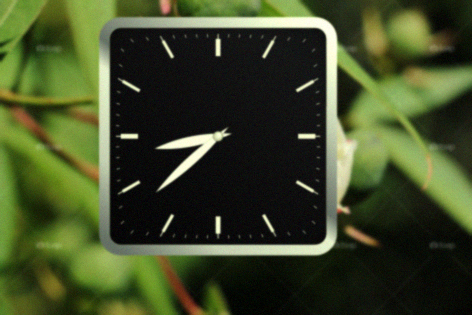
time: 8:38
